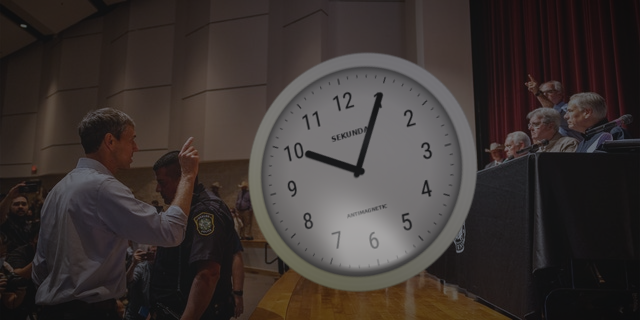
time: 10:05
